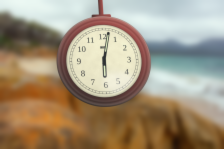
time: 6:02
